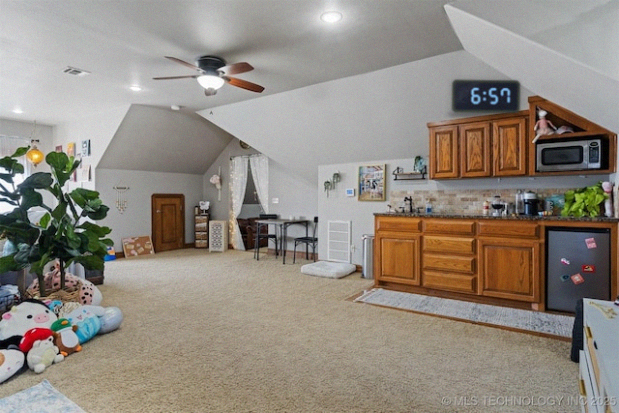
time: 6:57
